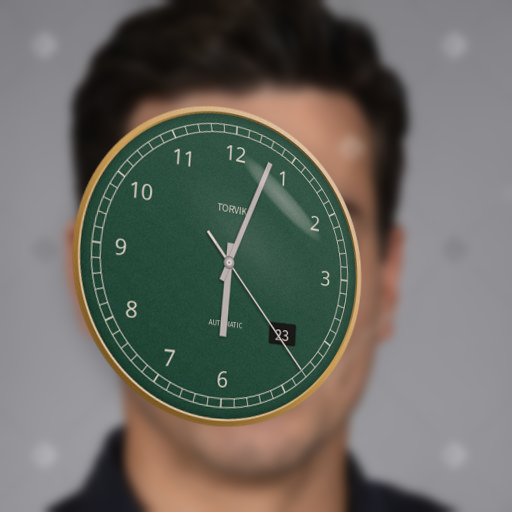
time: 6:03:23
